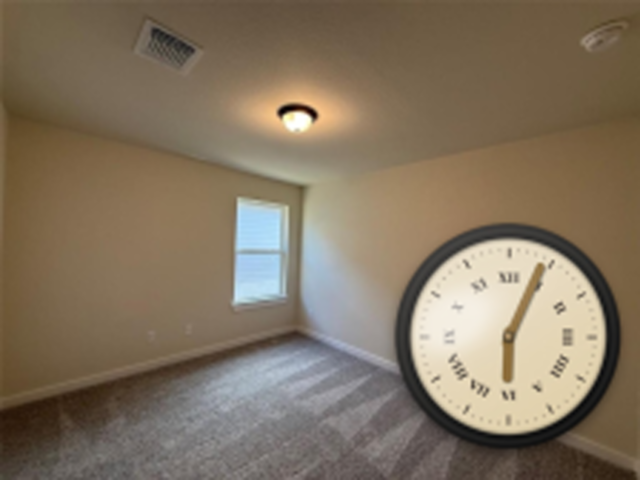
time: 6:04
